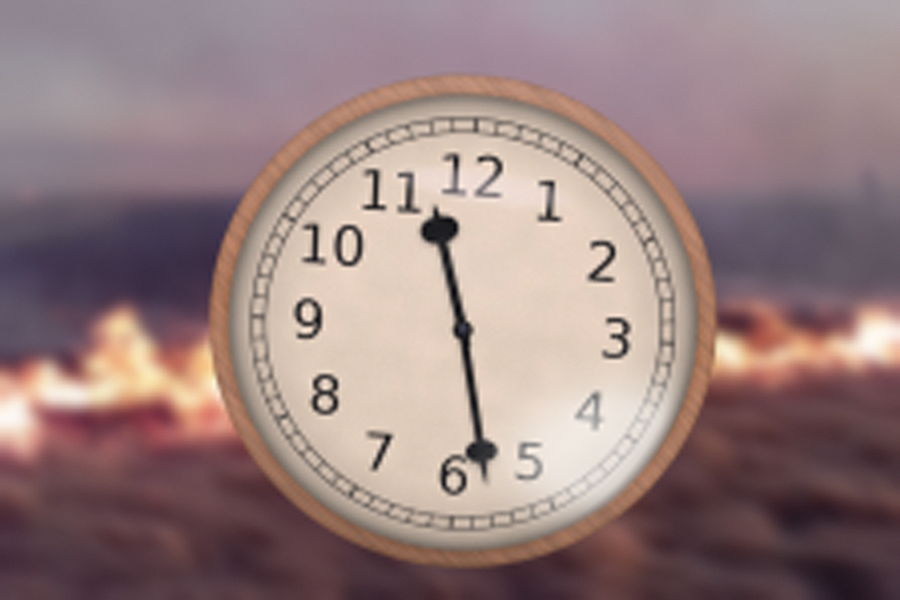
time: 11:28
